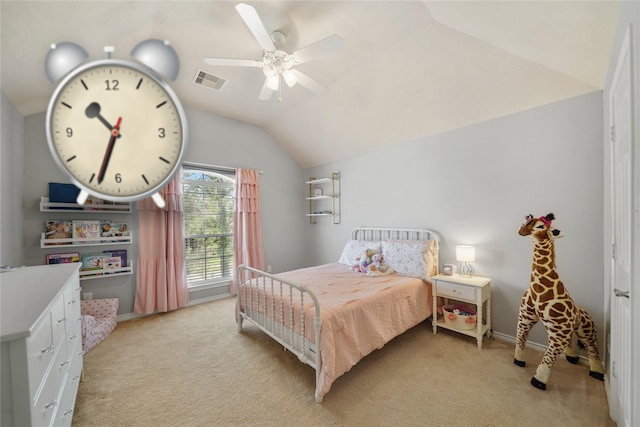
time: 10:33:34
